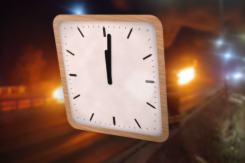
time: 12:01
